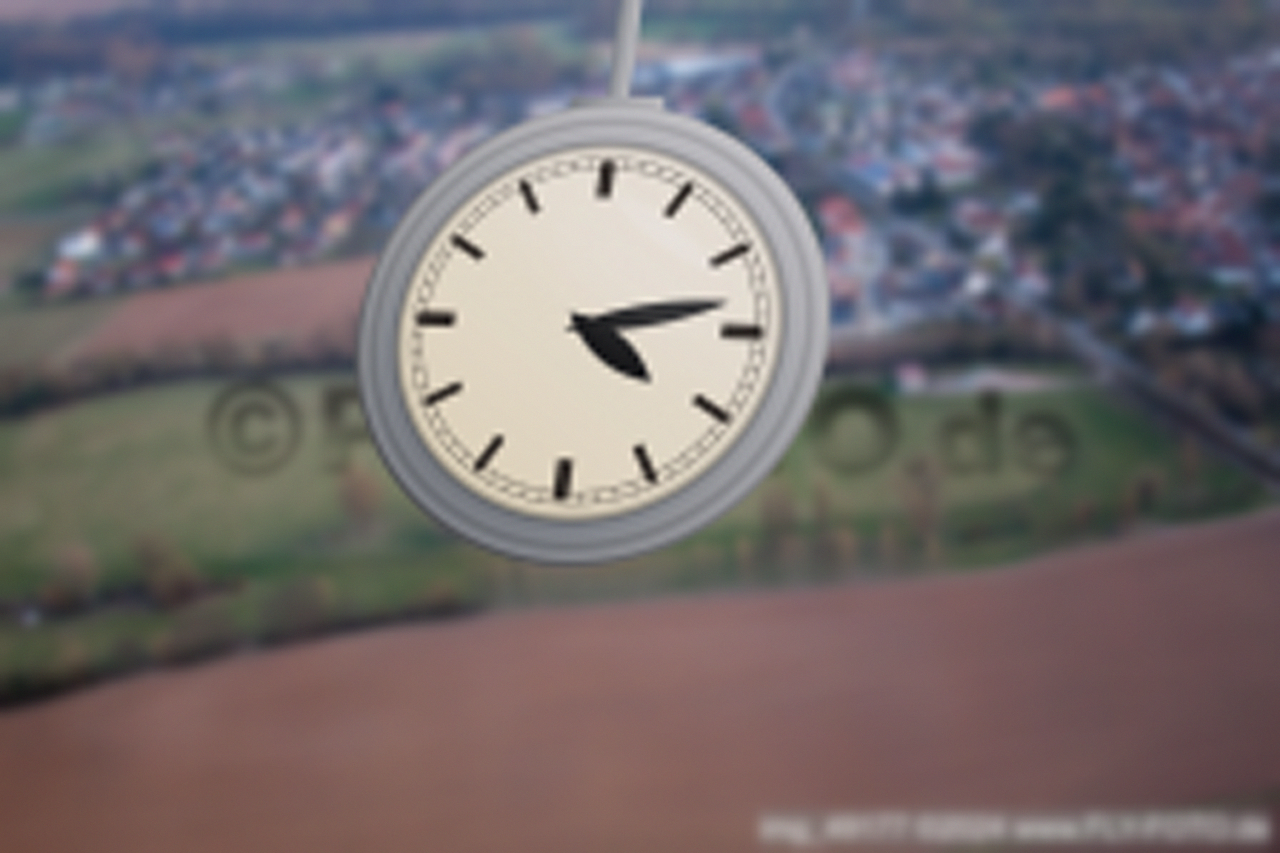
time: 4:13
